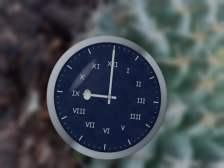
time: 9:00
